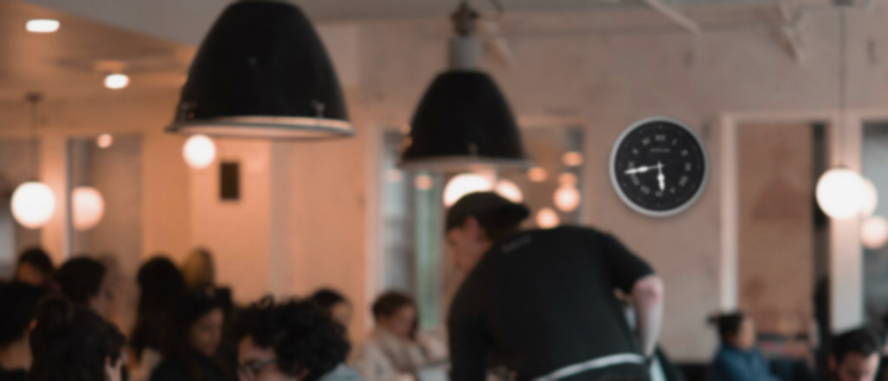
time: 5:43
